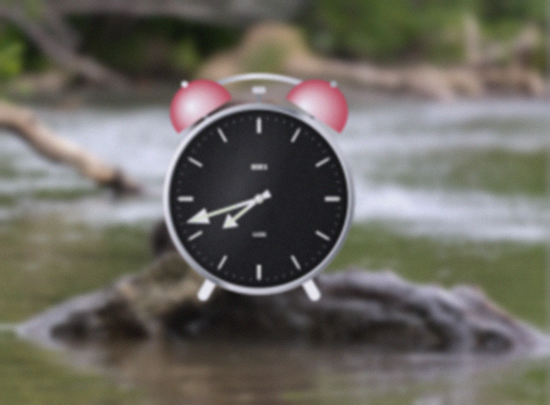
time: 7:42
